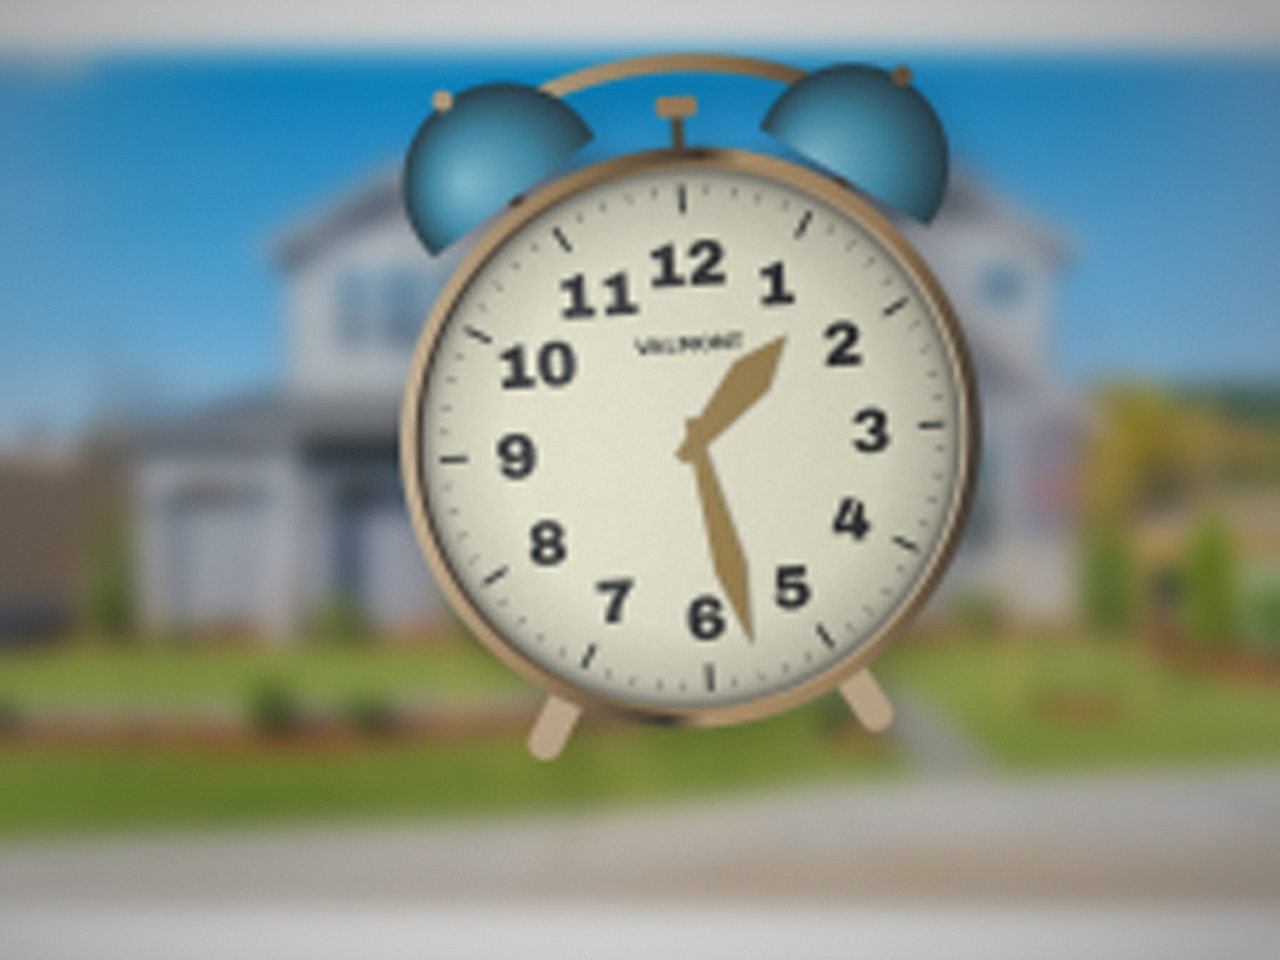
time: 1:28
